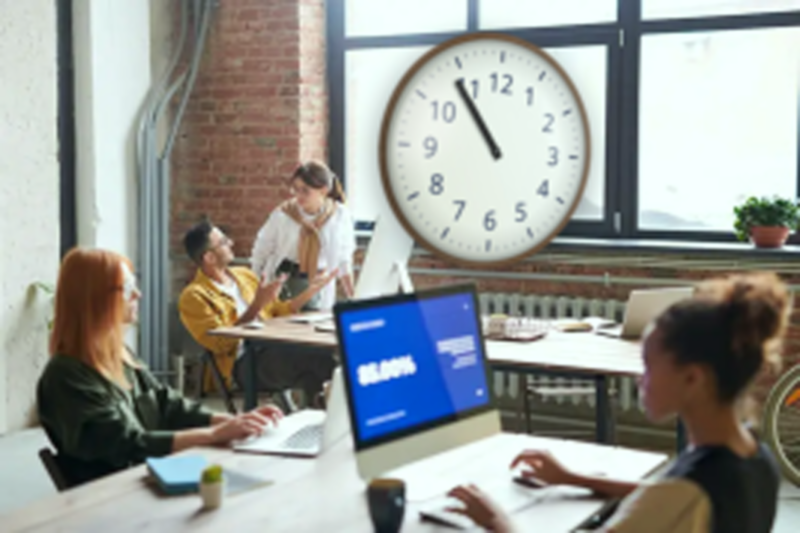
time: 10:54
